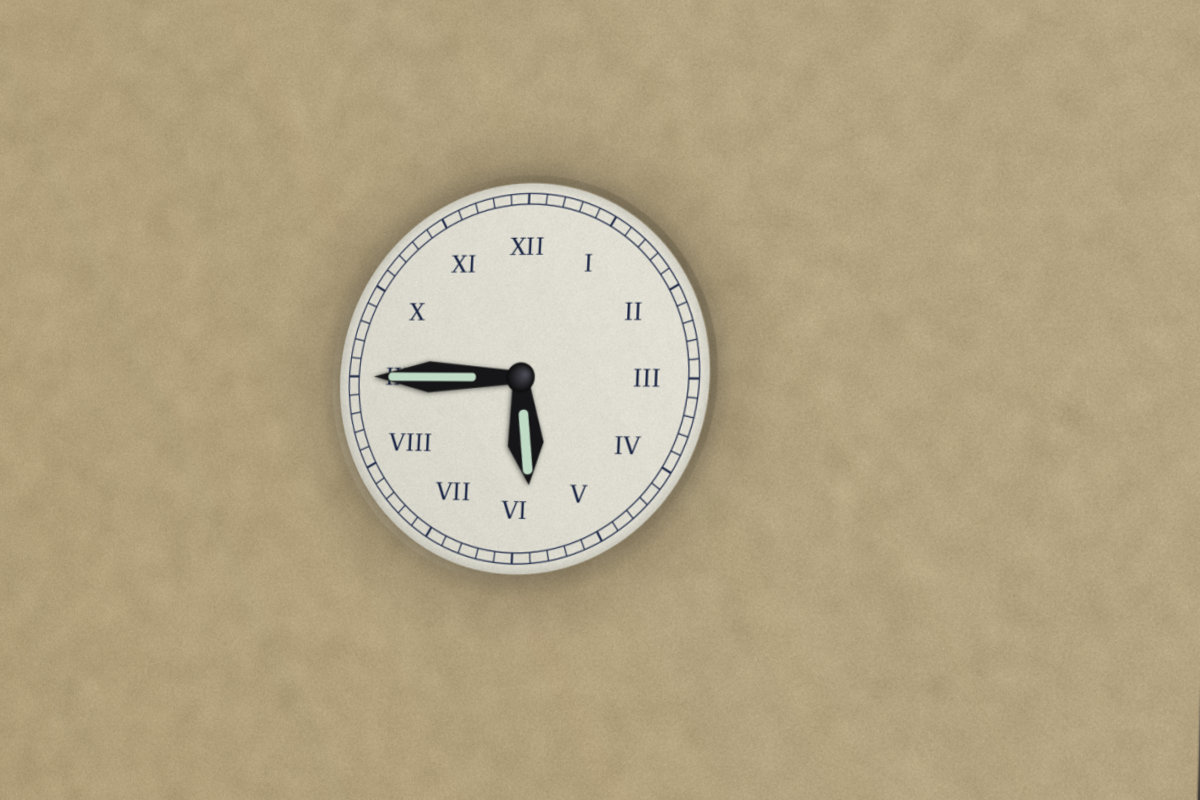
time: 5:45
